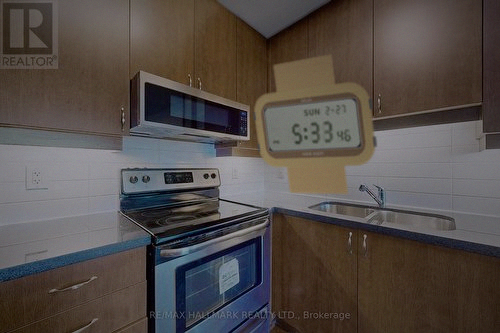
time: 5:33:46
